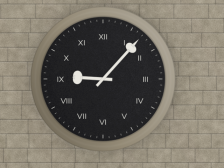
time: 9:07
